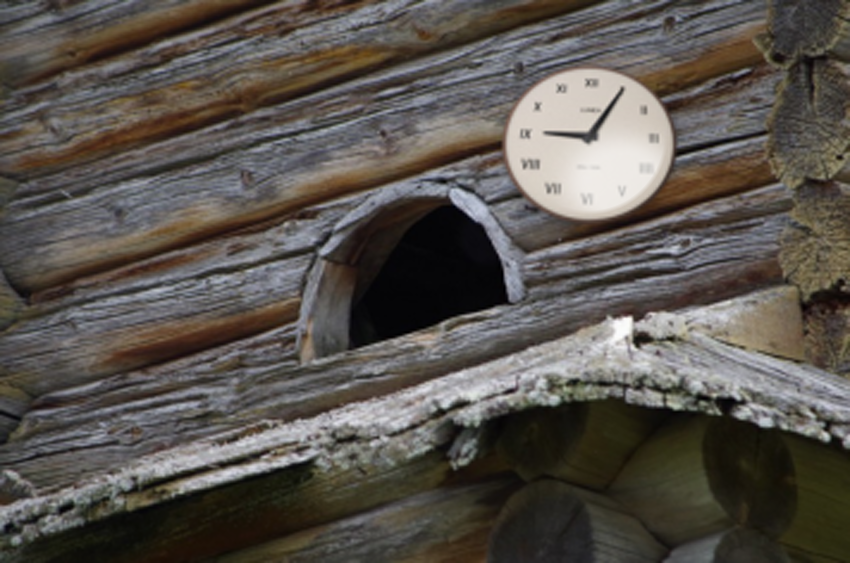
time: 9:05
